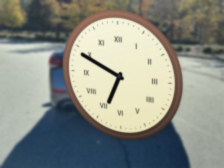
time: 6:49
